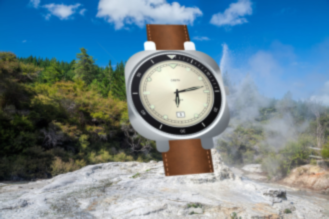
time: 6:13
